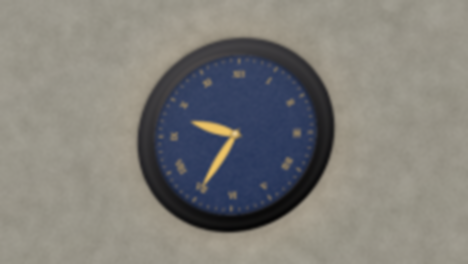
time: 9:35
